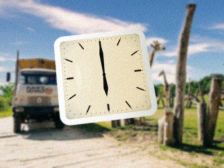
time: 6:00
